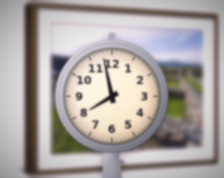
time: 7:58
